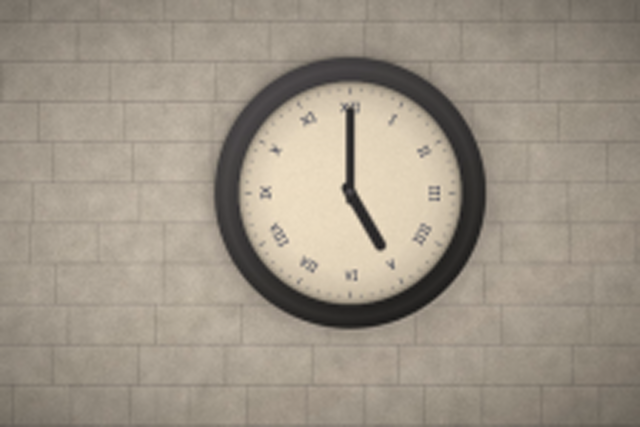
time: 5:00
